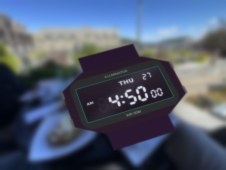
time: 4:50
